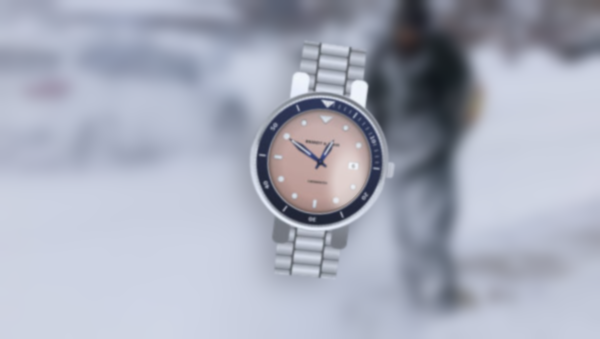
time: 12:50
